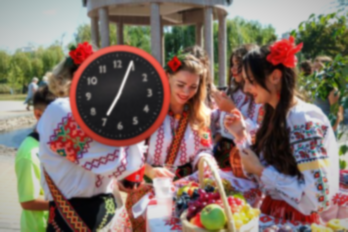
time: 7:04
